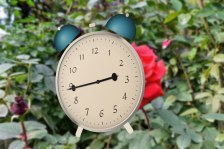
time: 2:44
